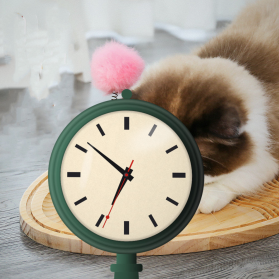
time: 6:51:34
